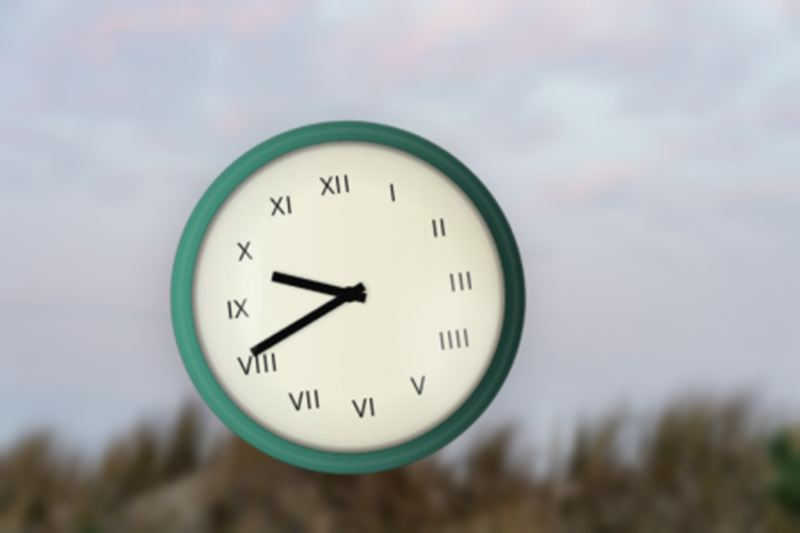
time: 9:41
